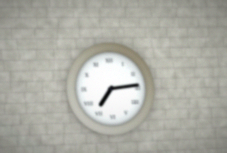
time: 7:14
